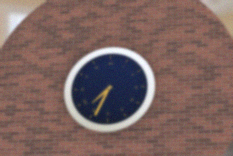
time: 7:34
